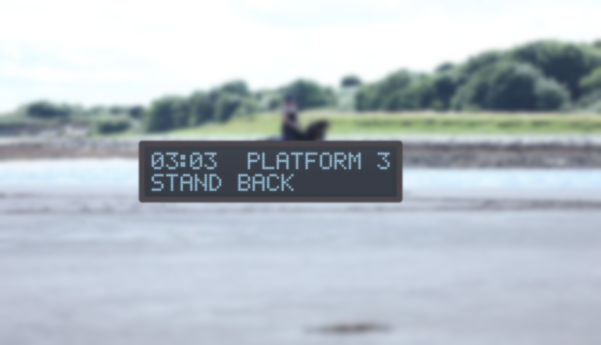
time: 3:03
